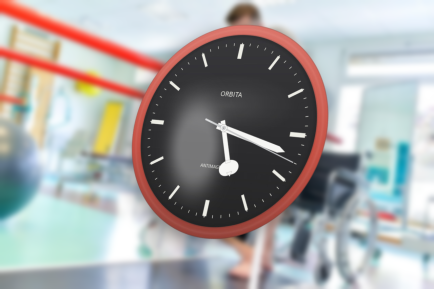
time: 5:17:18
